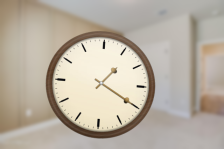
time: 1:20
